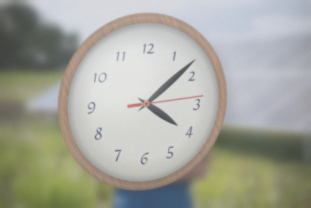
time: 4:08:14
